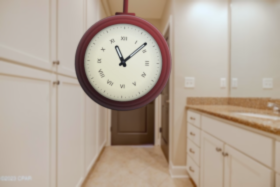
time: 11:08
